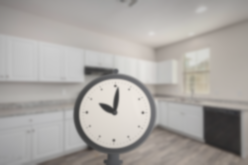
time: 10:01
